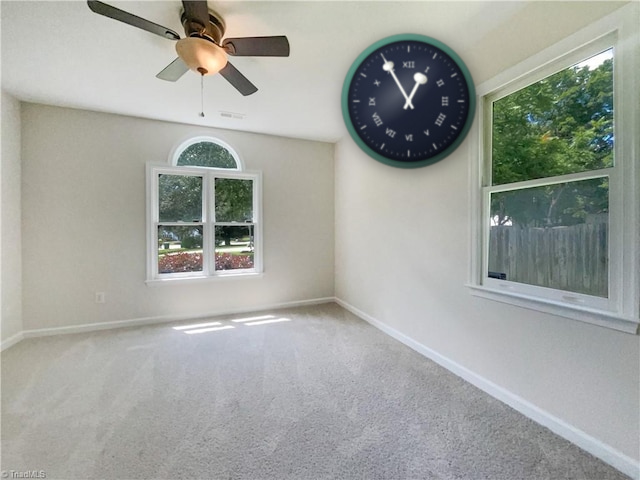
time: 12:55
